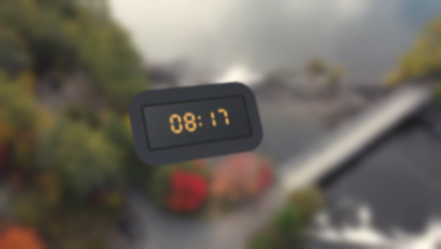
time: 8:17
